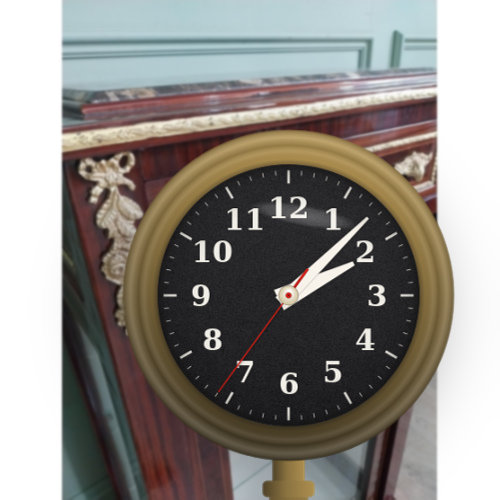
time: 2:07:36
